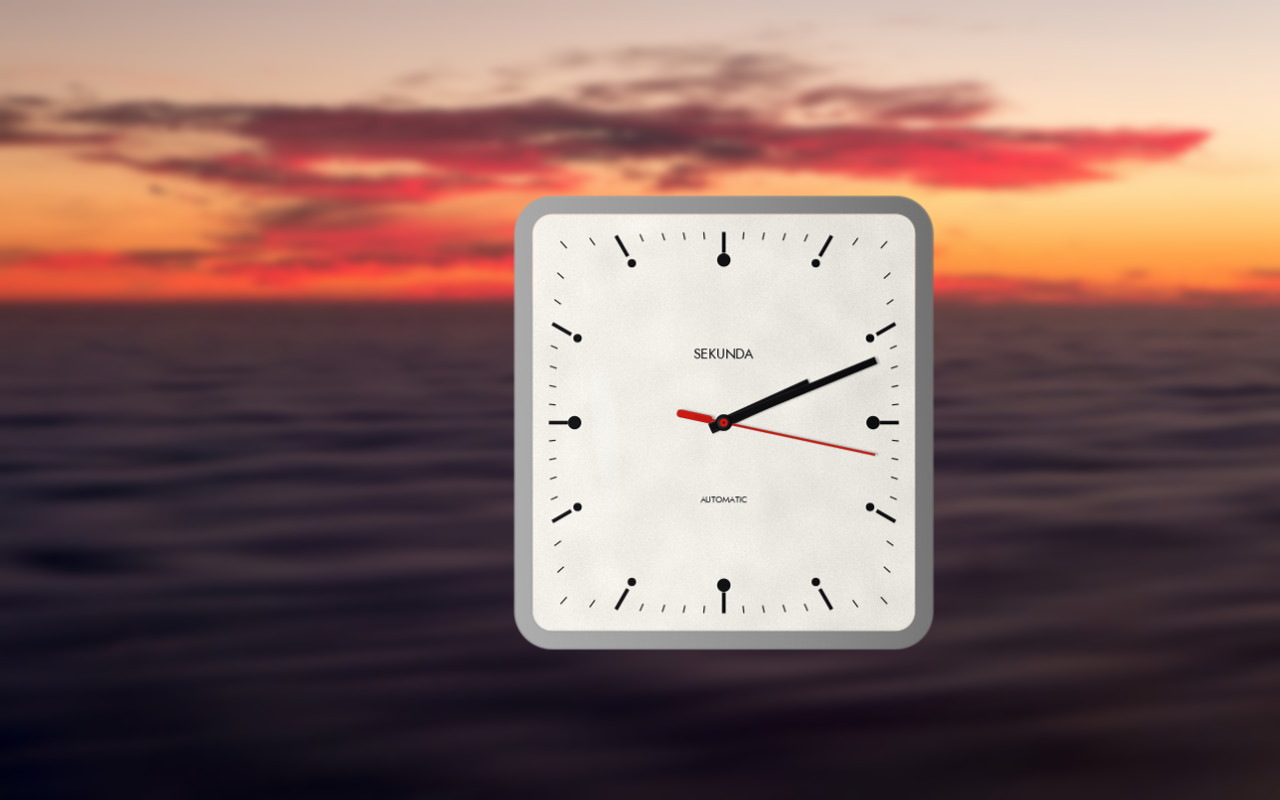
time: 2:11:17
